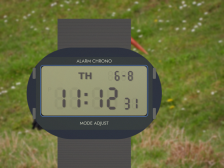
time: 11:12:31
